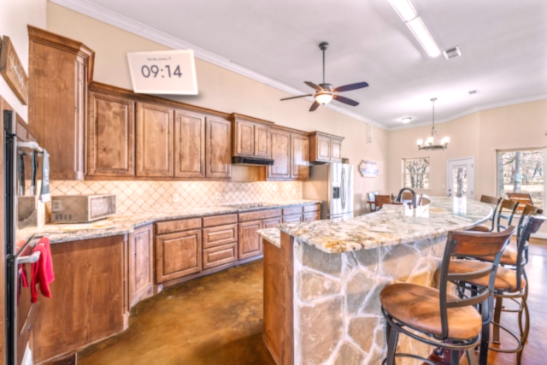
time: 9:14
